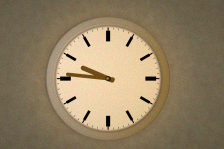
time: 9:46
